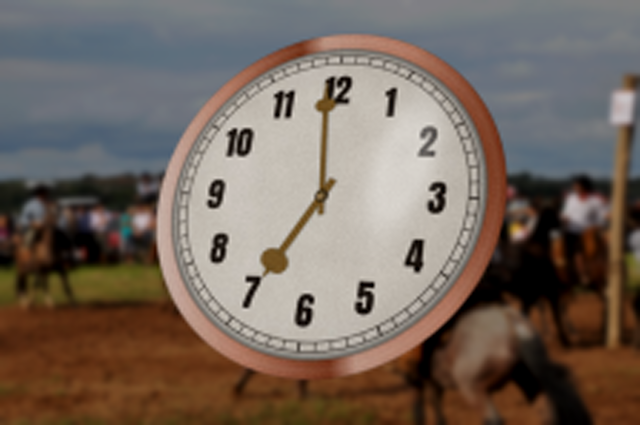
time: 6:59
